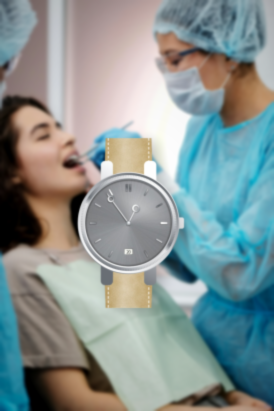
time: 12:54
